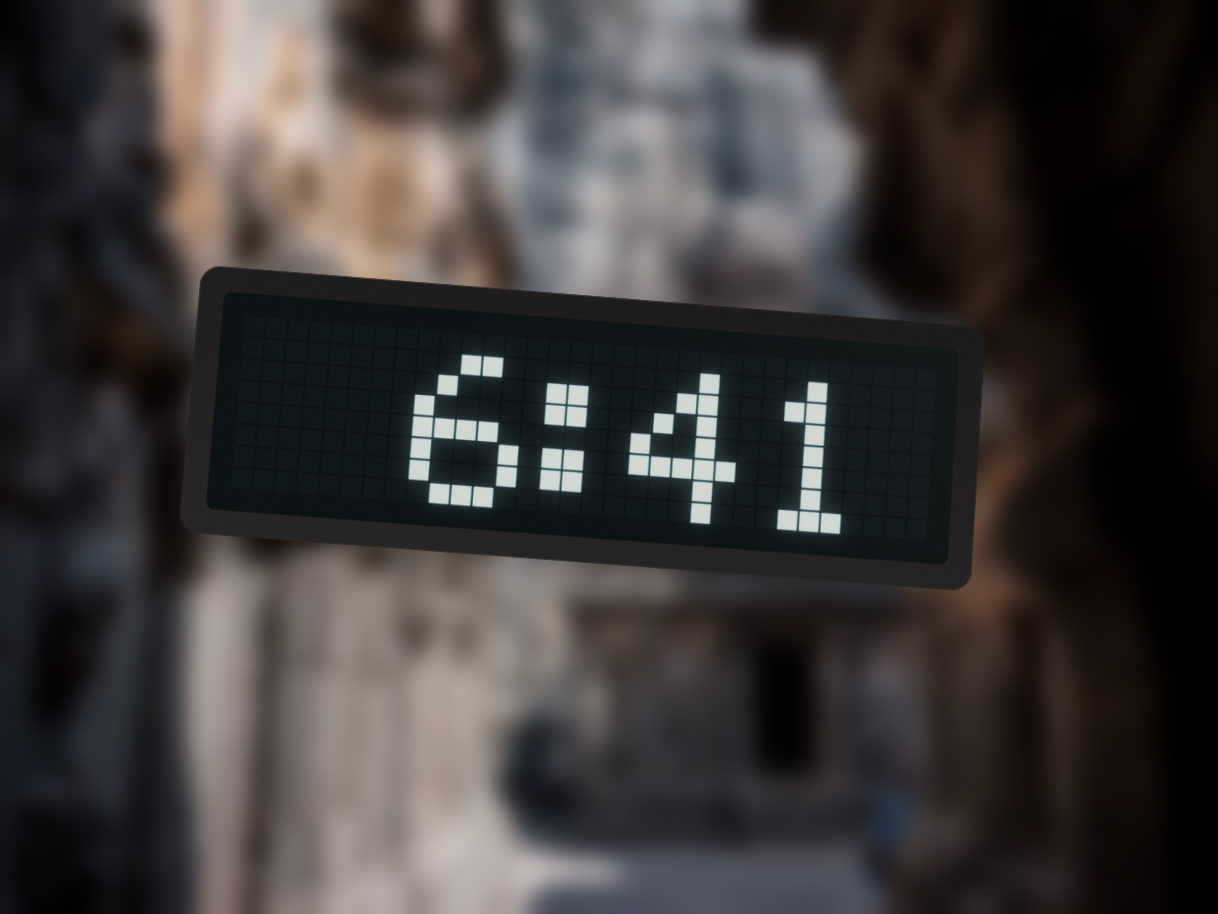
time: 6:41
